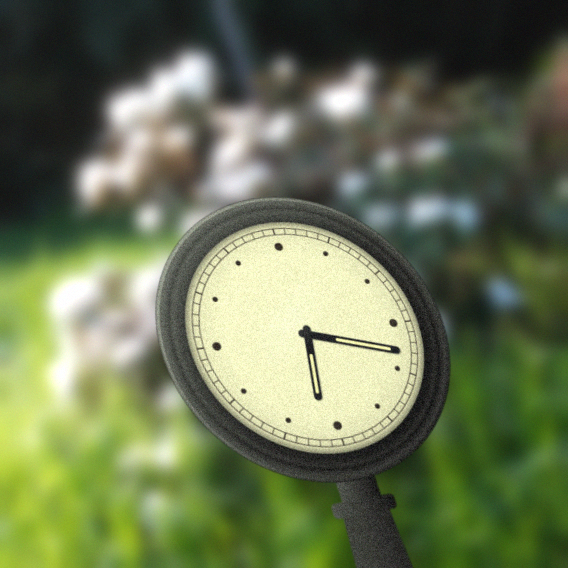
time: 6:18
